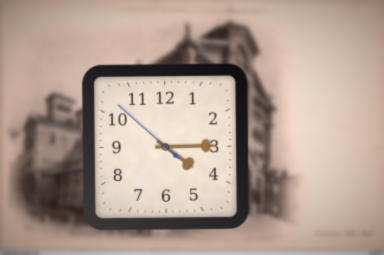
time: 4:14:52
